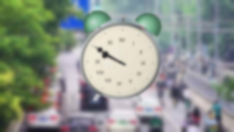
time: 9:50
